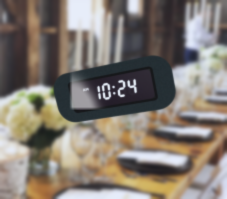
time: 10:24
